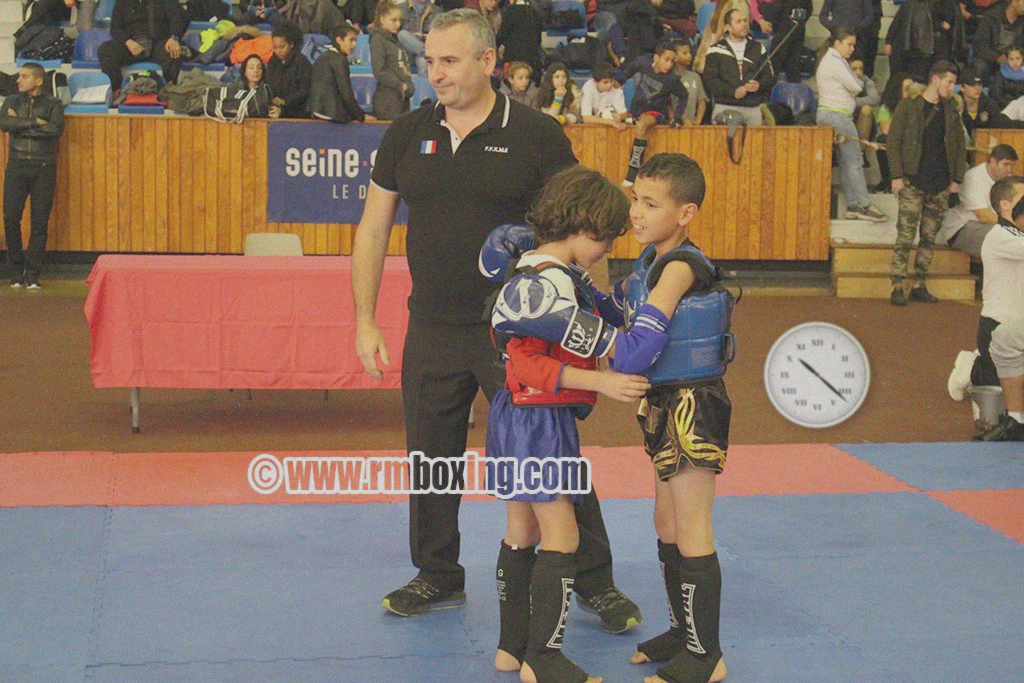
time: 10:22
